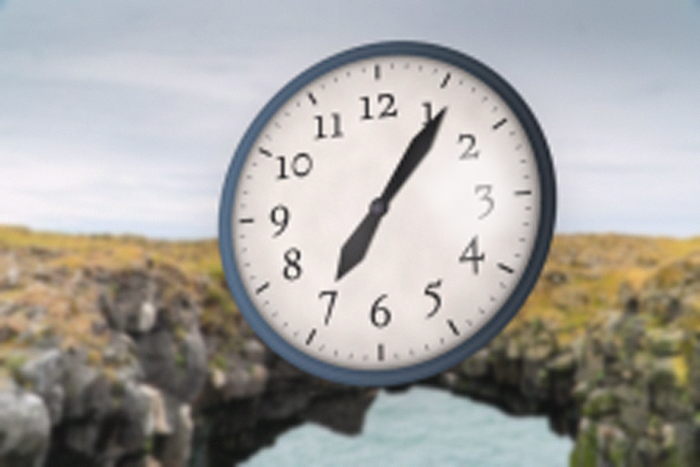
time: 7:06
